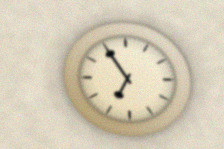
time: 6:55
